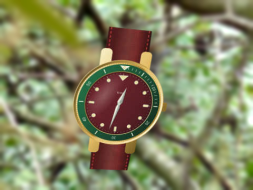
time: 12:32
